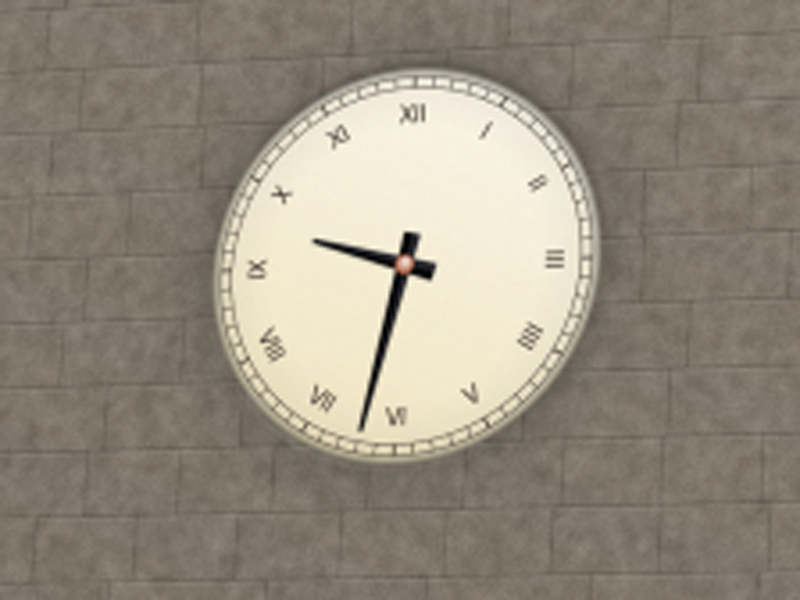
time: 9:32
